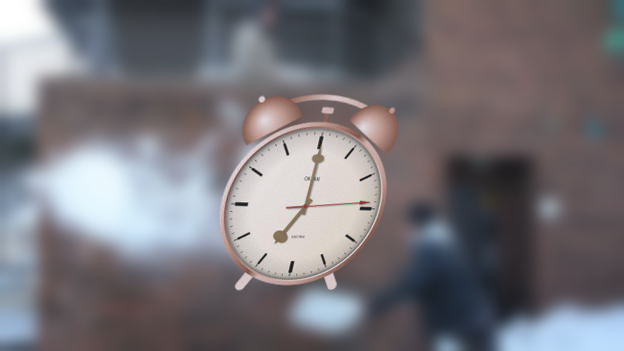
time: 7:00:14
